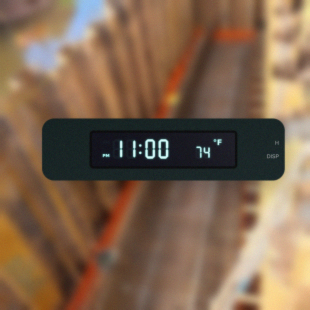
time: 11:00
